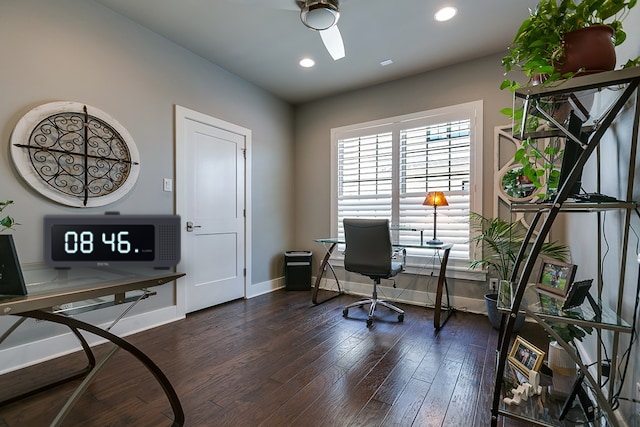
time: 8:46
